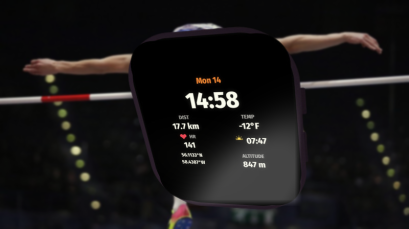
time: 14:58
